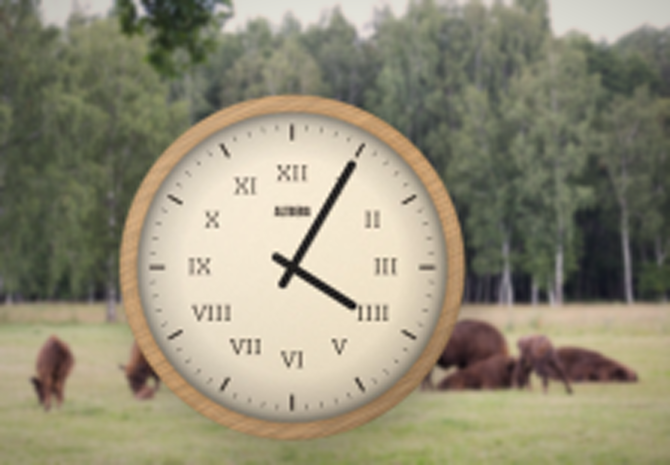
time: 4:05
